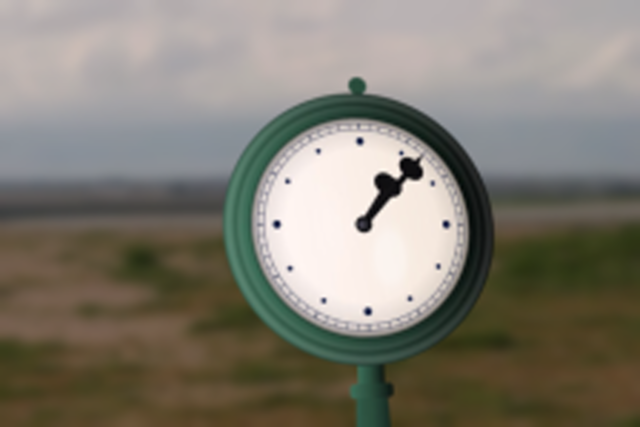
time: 1:07
